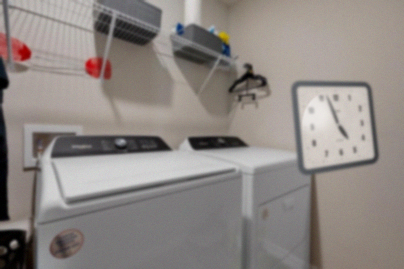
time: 4:57
